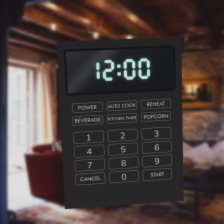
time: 12:00
